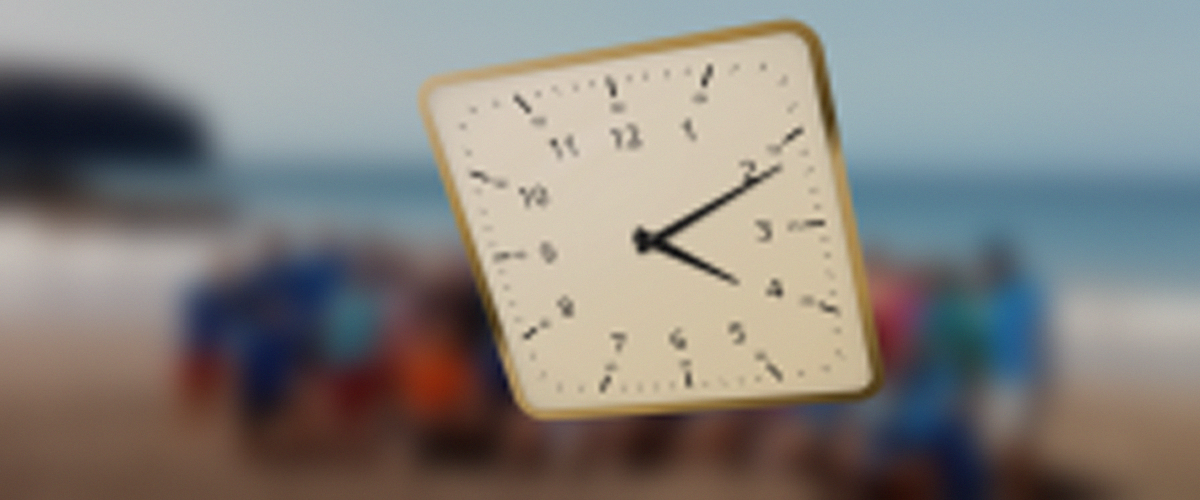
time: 4:11
